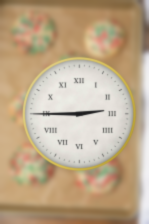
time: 2:45
